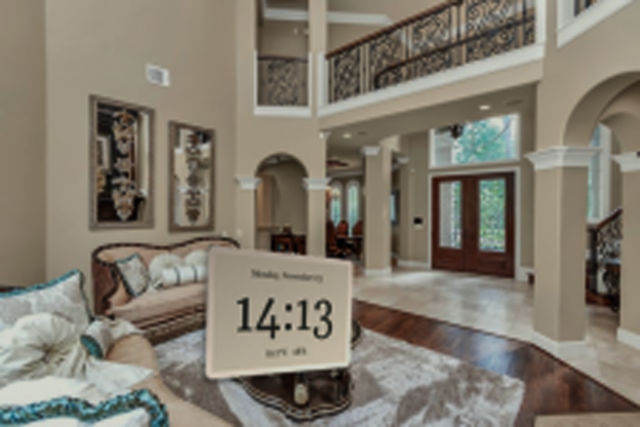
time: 14:13
